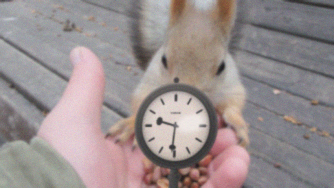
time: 9:31
